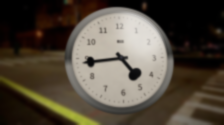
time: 4:44
